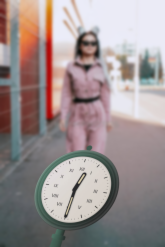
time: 12:30
